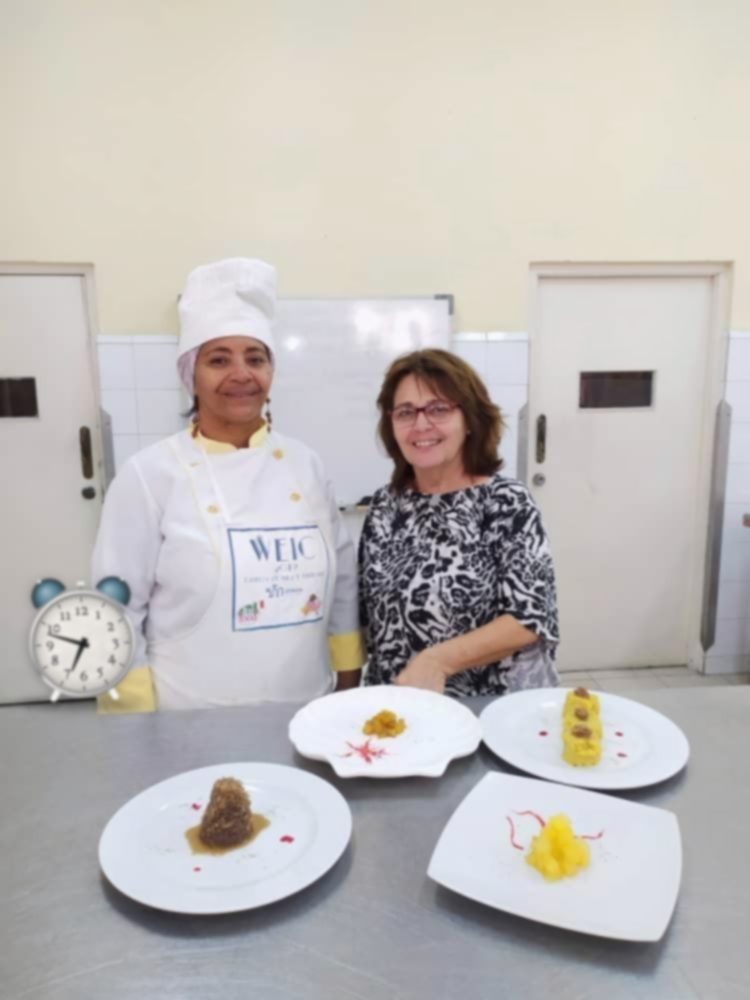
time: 6:48
